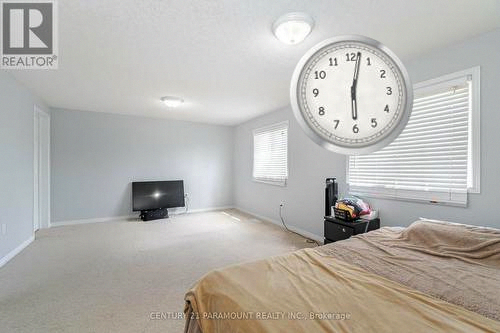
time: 6:02
